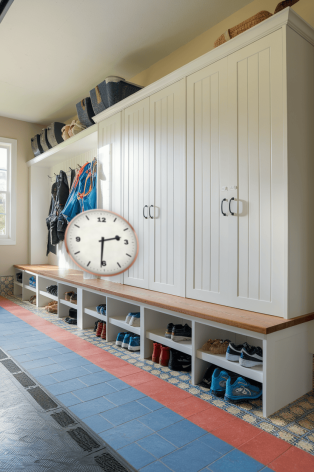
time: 2:31
